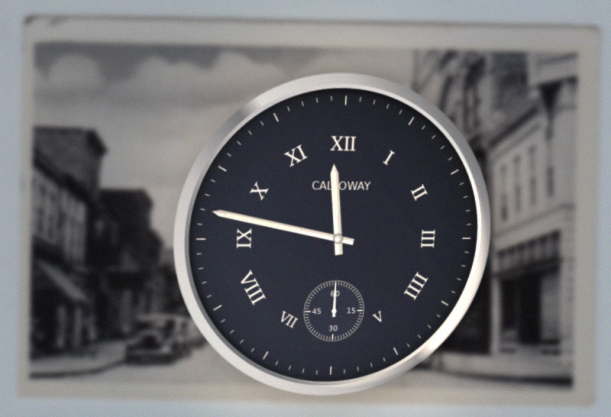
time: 11:47
